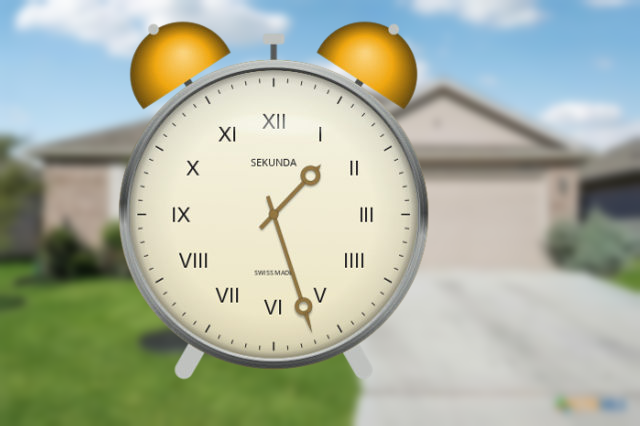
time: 1:27
